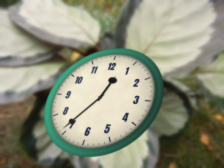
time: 12:36
